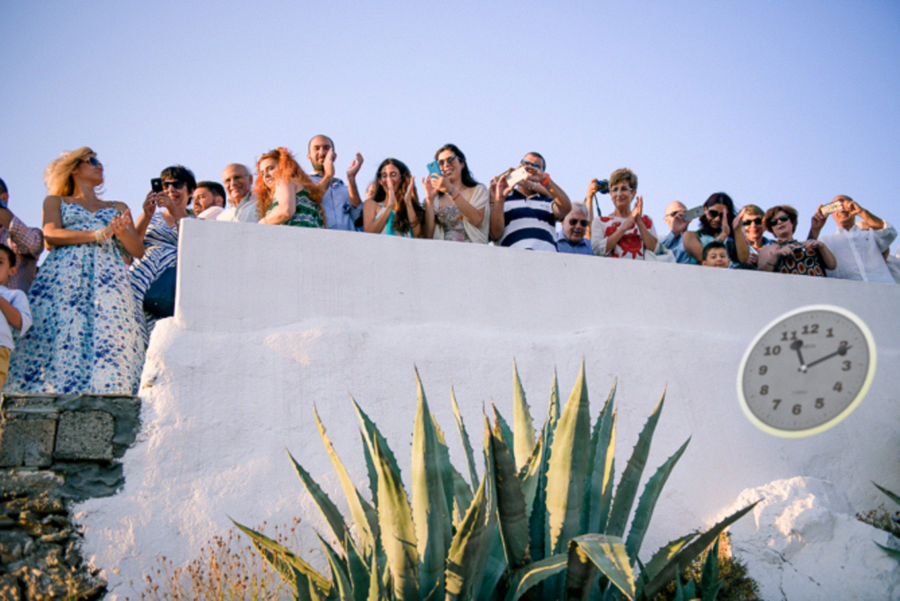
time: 11:11
